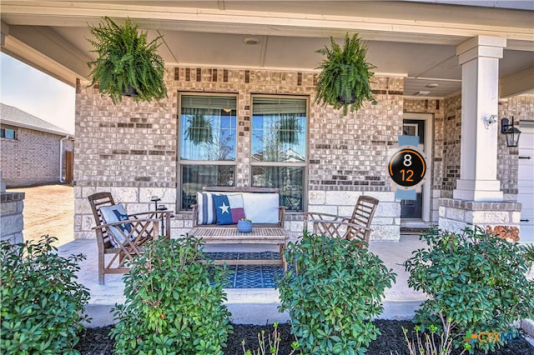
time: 8:12
